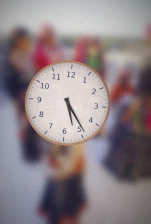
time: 5:24
